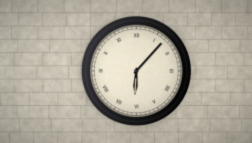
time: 6:07
